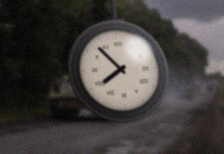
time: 7:53
